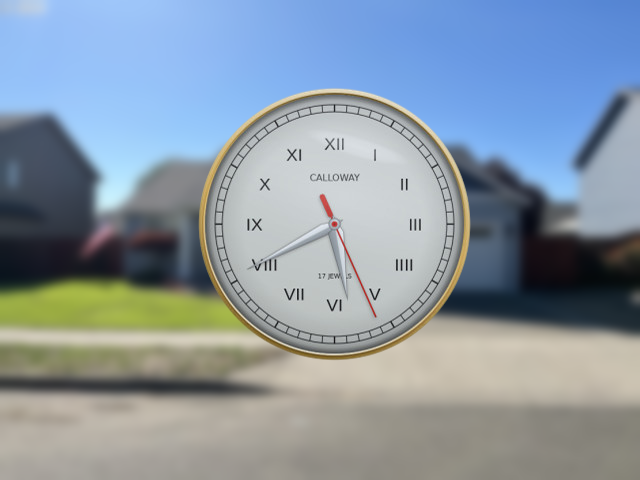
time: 5:40:26
